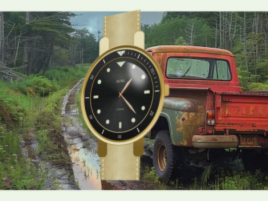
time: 1:23
